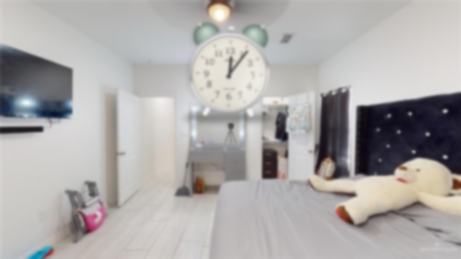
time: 12:06
